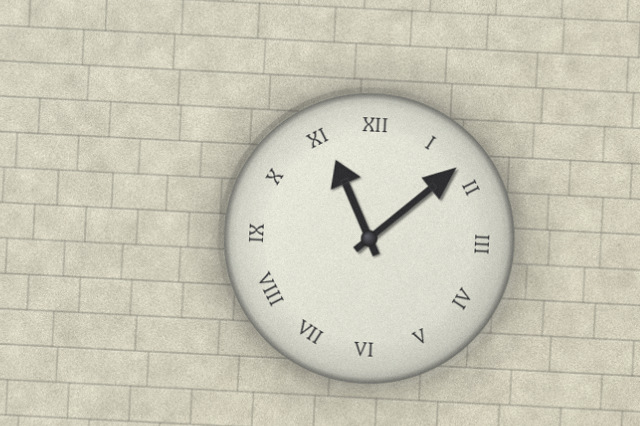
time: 11:08
